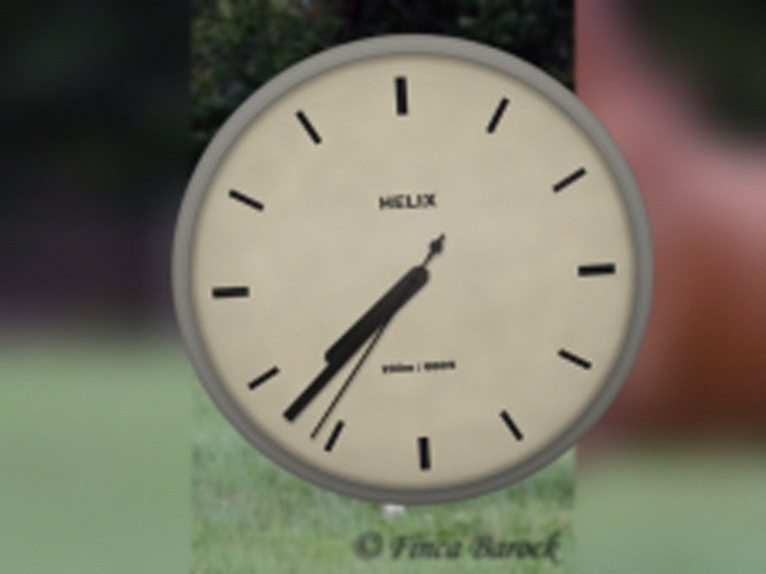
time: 7:37:36
